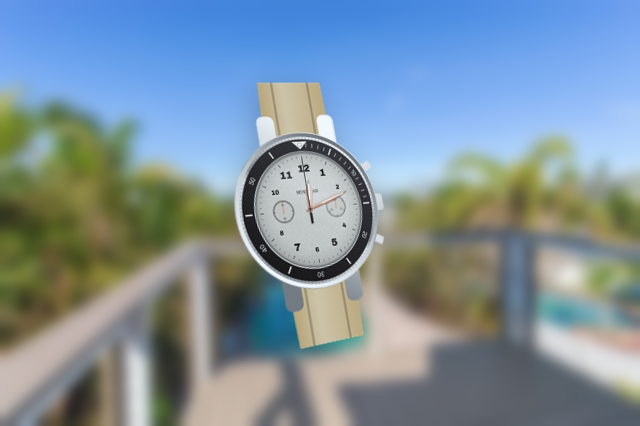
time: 12:12
